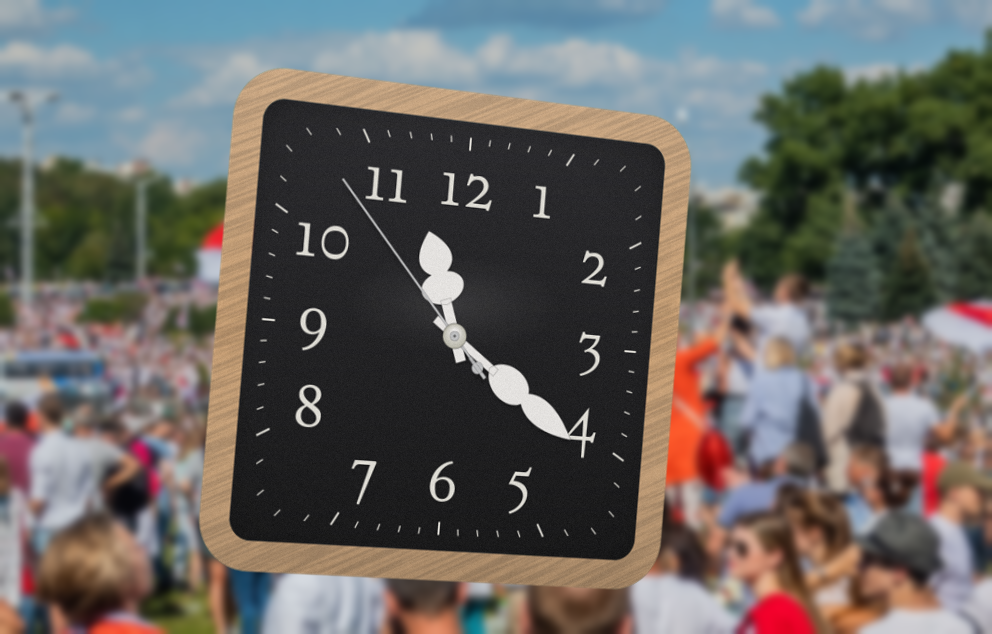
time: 11:20:53
